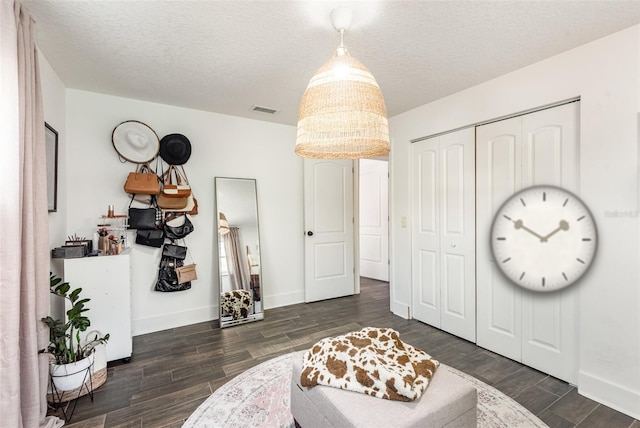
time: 1:50
